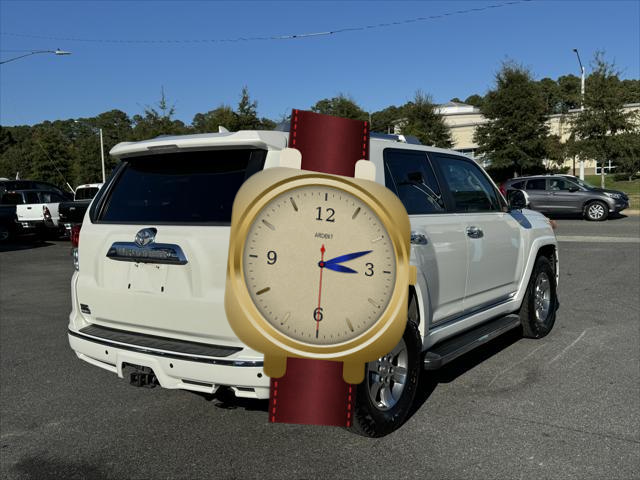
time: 3:11:30
